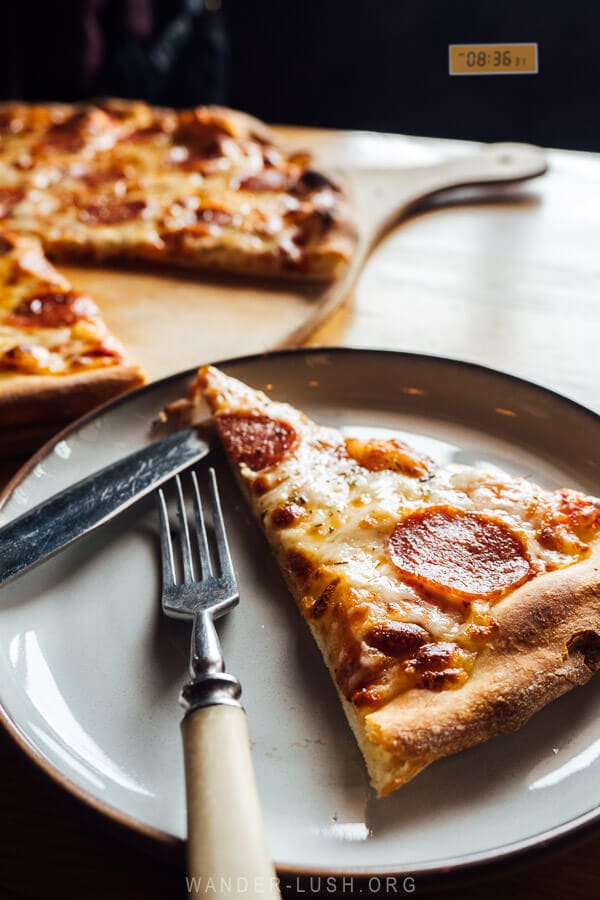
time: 8:36
